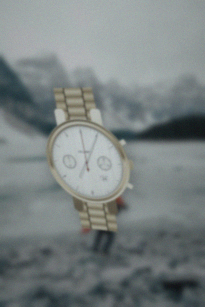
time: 7:05
